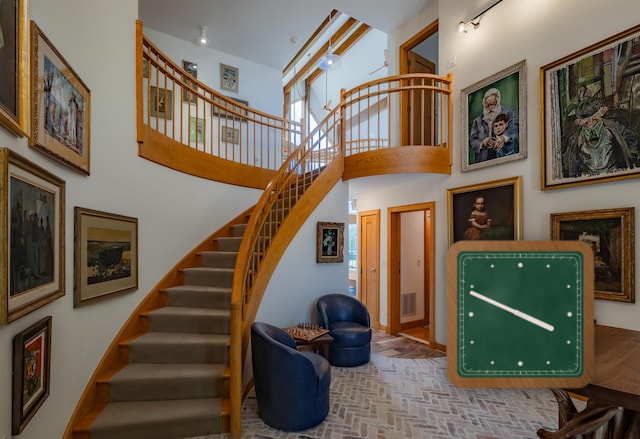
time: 3:49
